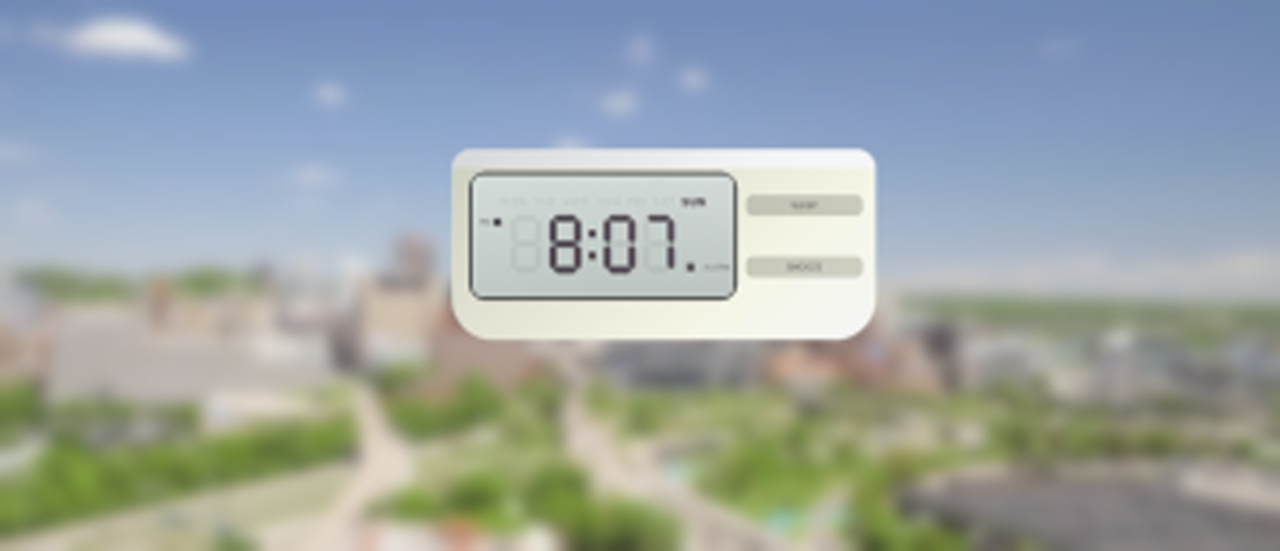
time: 8:07
